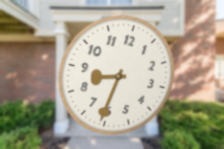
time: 8:31
